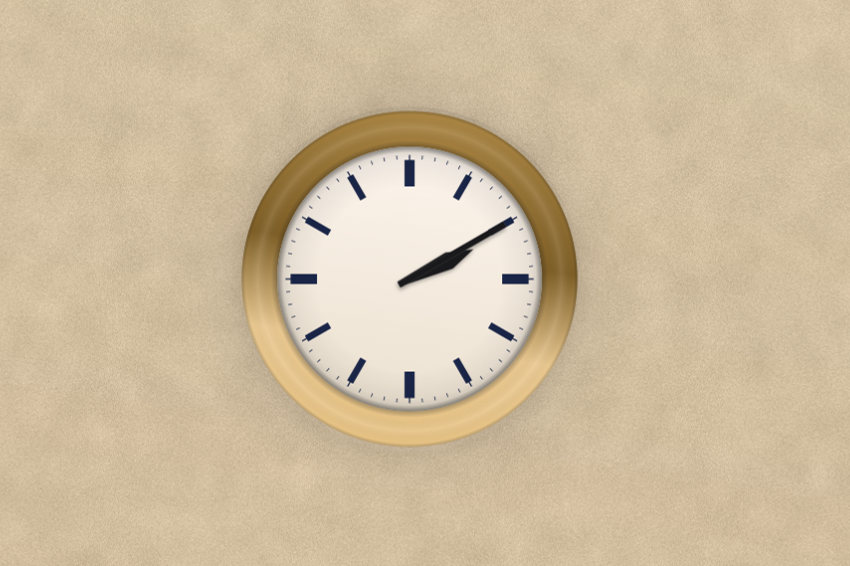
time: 2:10
